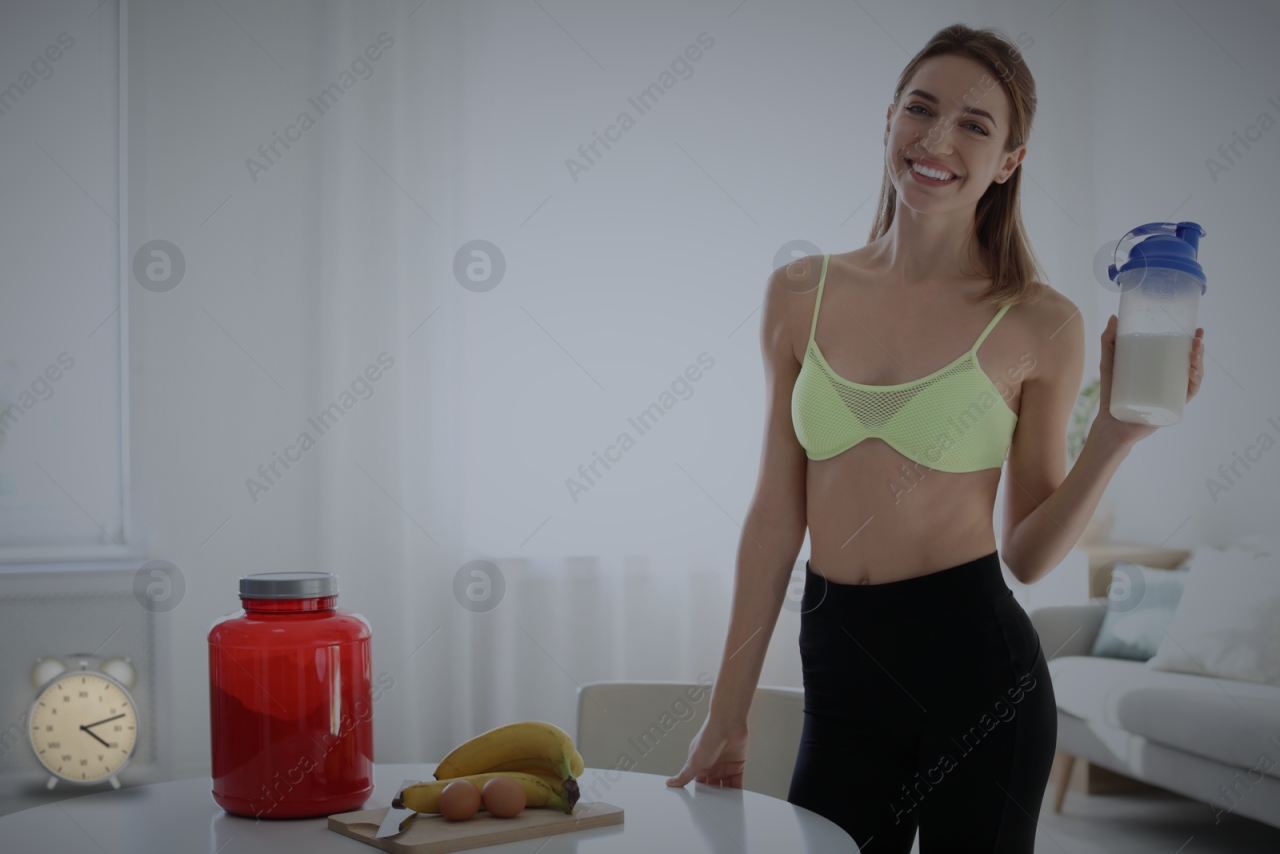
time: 4:12
